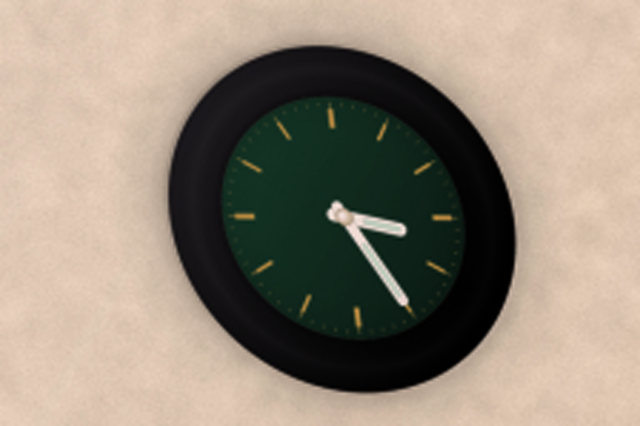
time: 3:25
